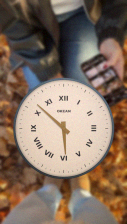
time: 5:52
